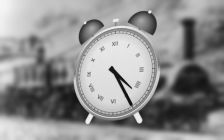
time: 4:25
